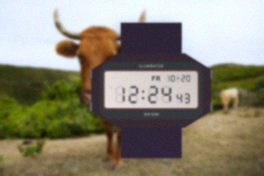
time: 12:24:43
